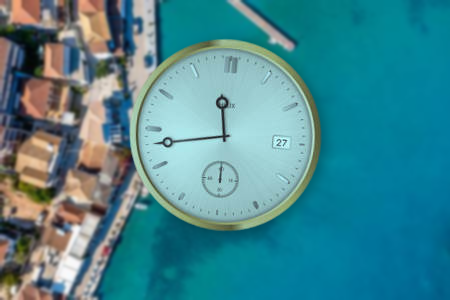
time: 11:43
